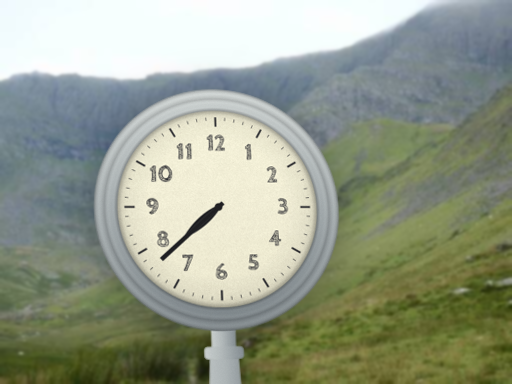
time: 7:38
